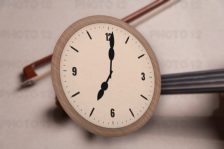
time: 7:01
